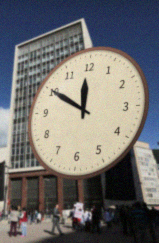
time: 11:50
